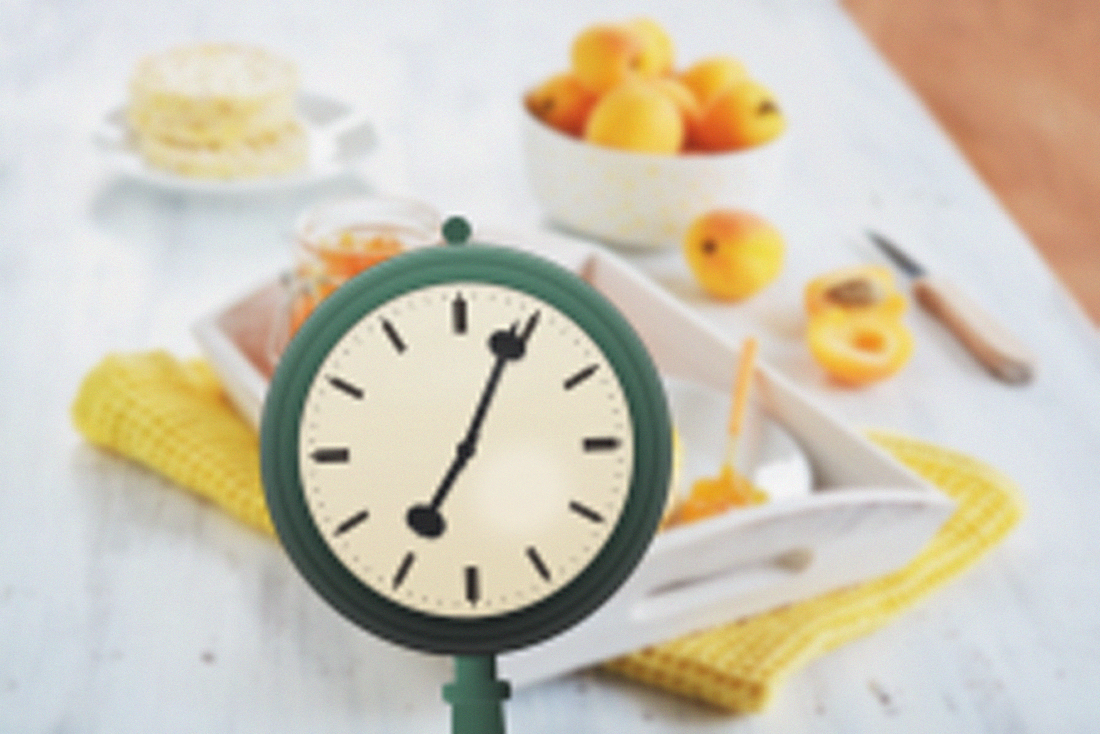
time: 7:04
